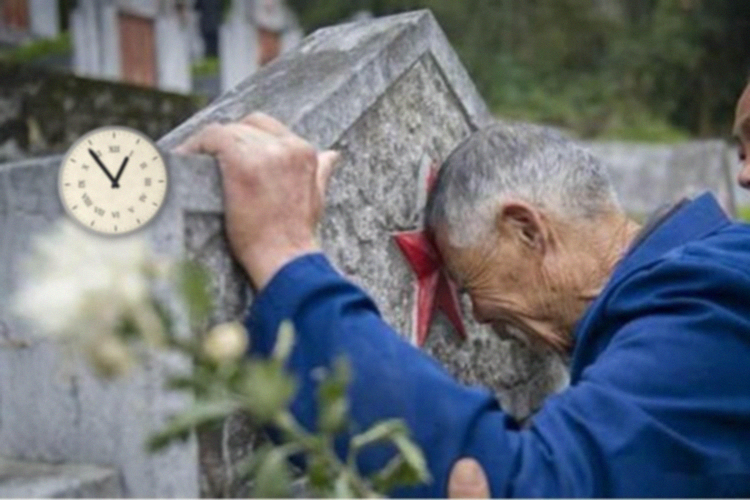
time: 12:54
